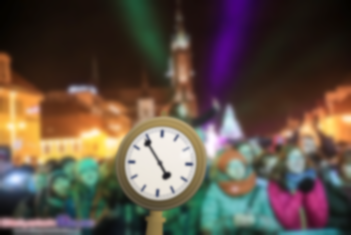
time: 4:54
